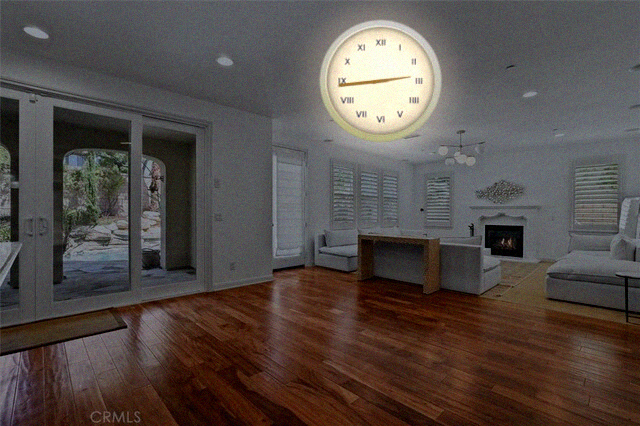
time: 2:44
